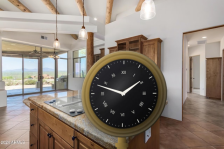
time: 1:48
